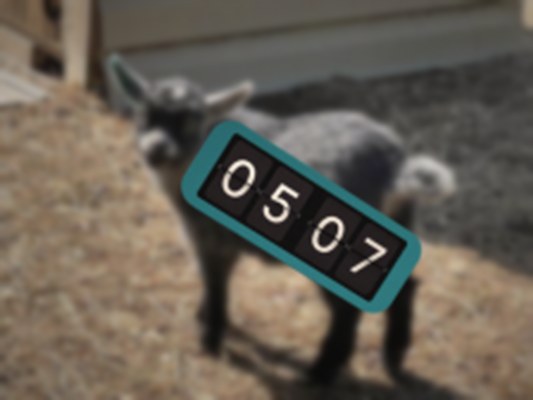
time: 5:07
